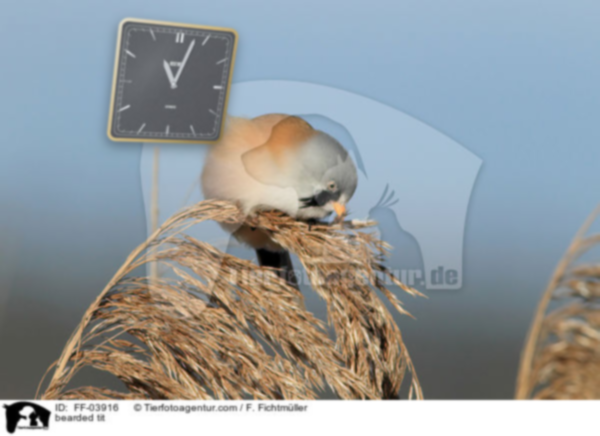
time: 11:03
